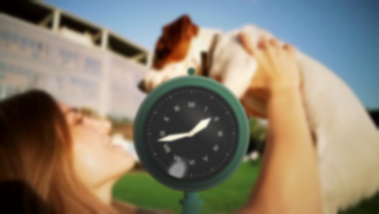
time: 1:43
